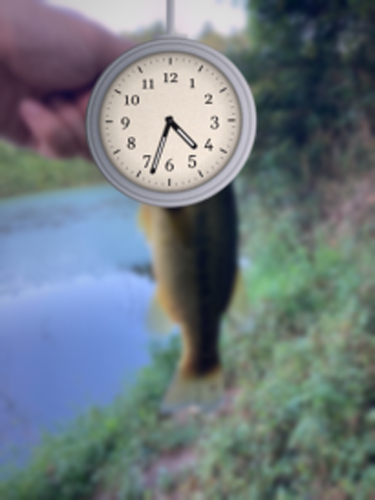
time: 4:33
